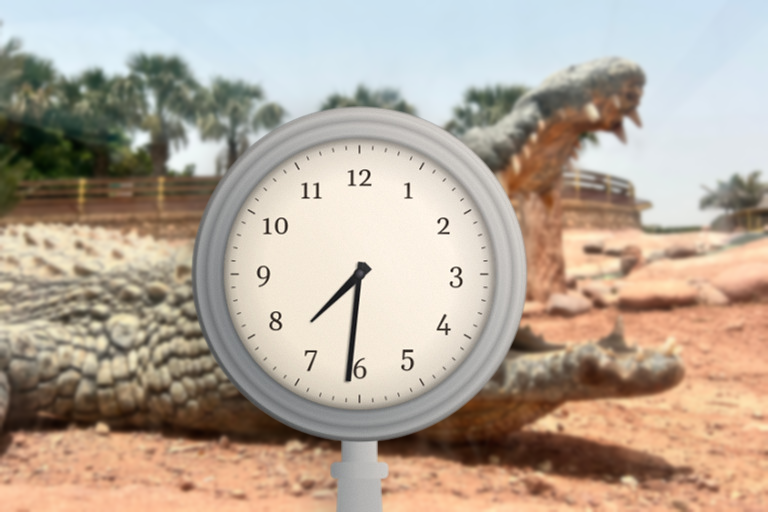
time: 7:31
